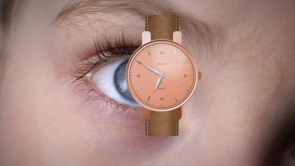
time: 6:50
